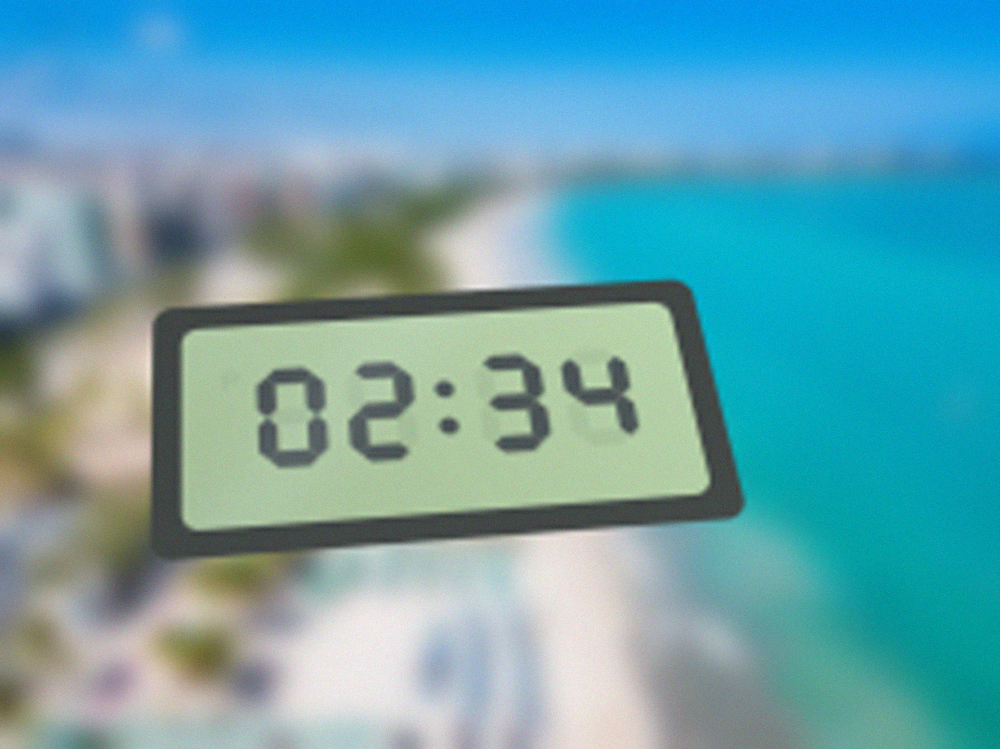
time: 2:34
